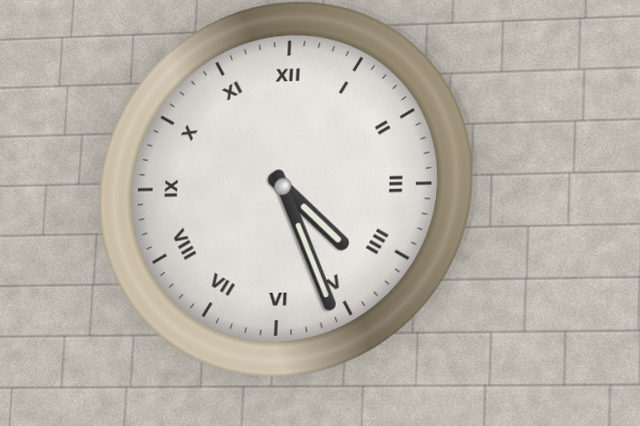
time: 4:26
